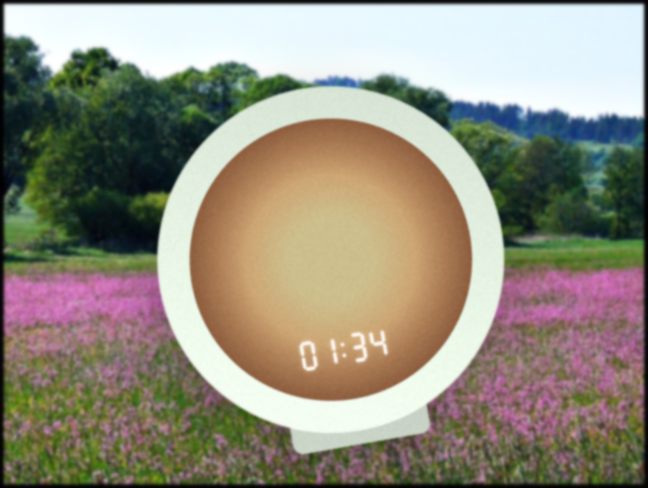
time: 1:34
